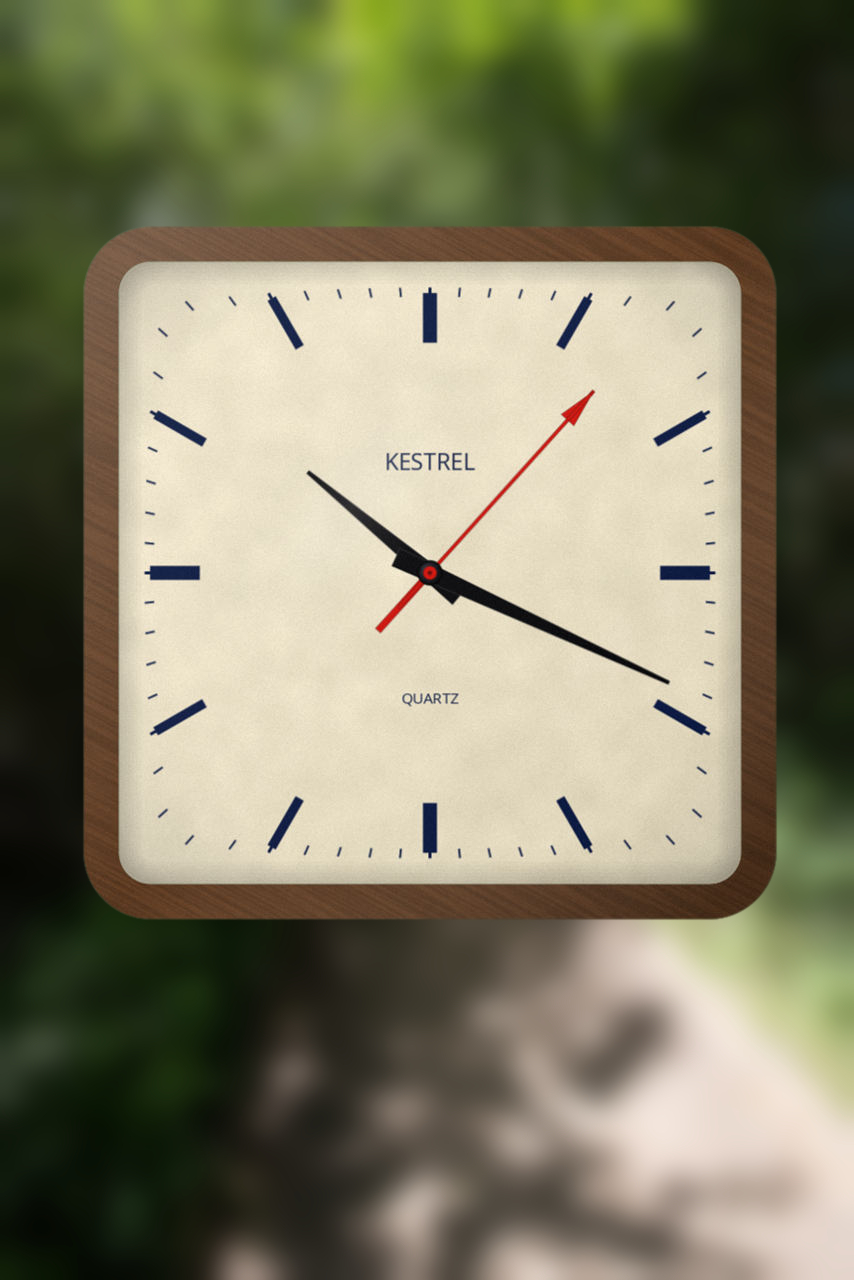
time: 10:19:07
